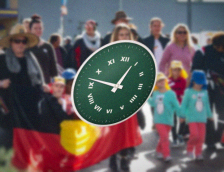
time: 12:47
